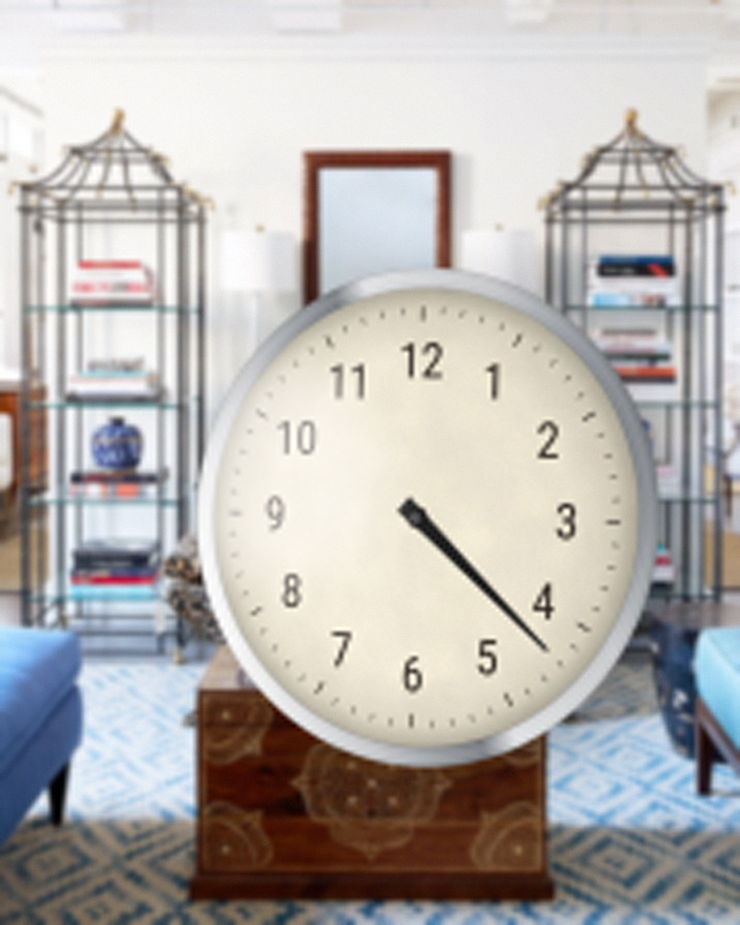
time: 4:22
